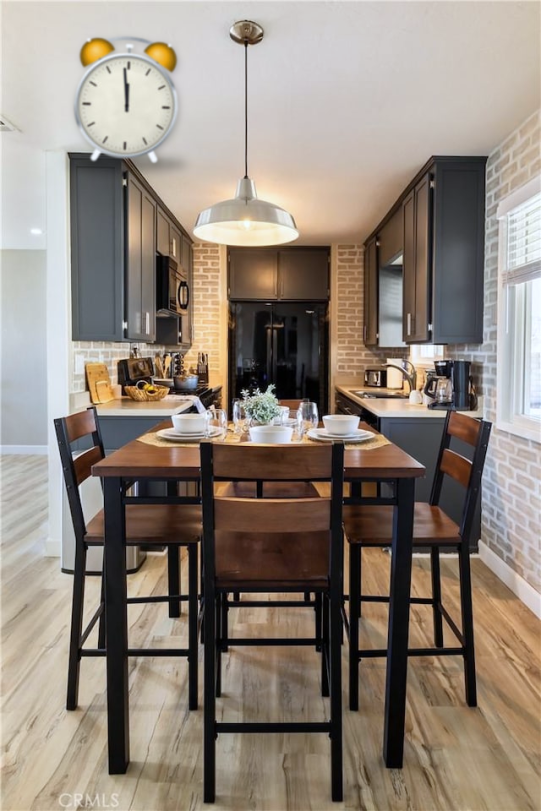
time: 11:59
